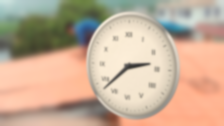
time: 2:38
